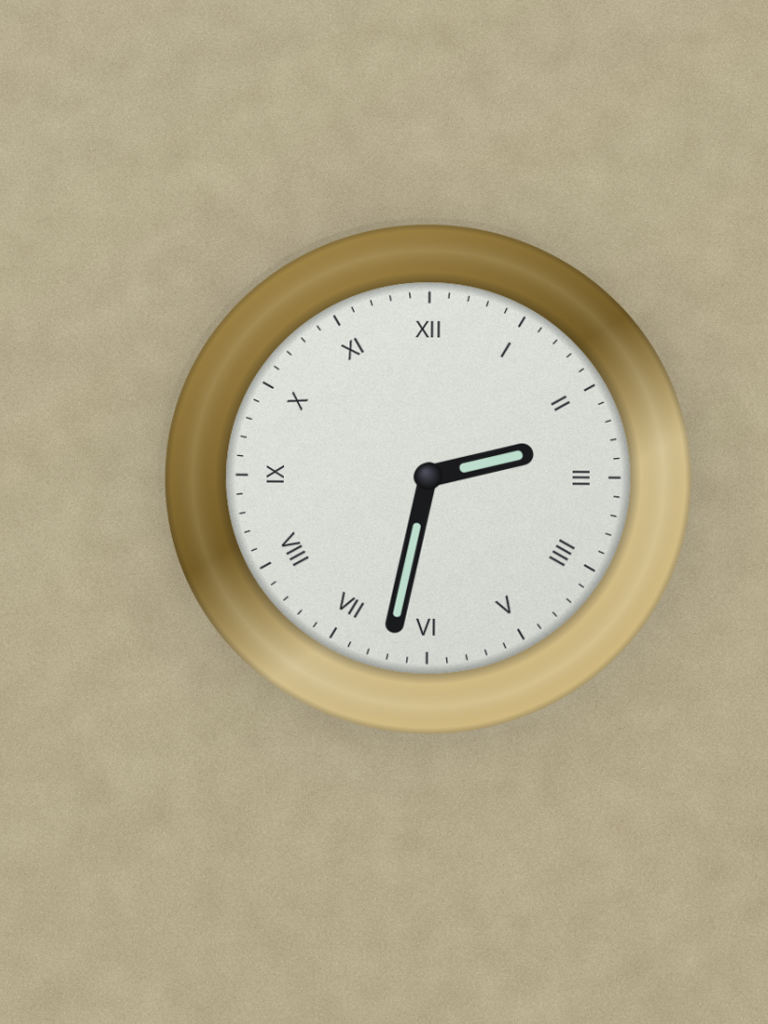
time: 2:32
